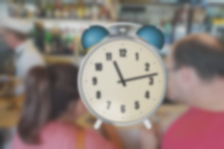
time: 11:13
